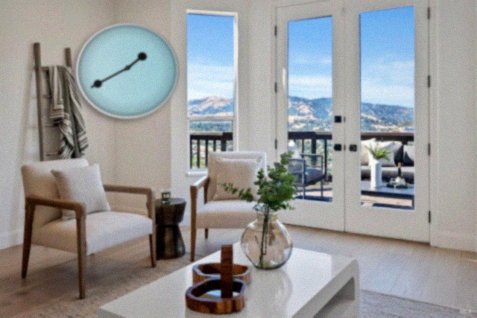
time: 1:40
